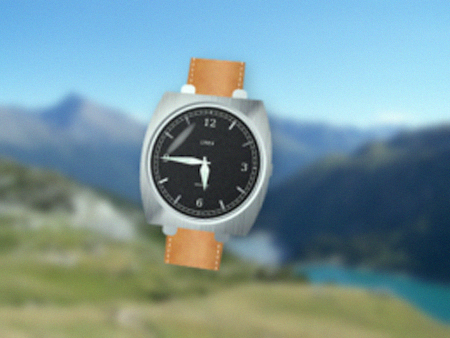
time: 5:45
